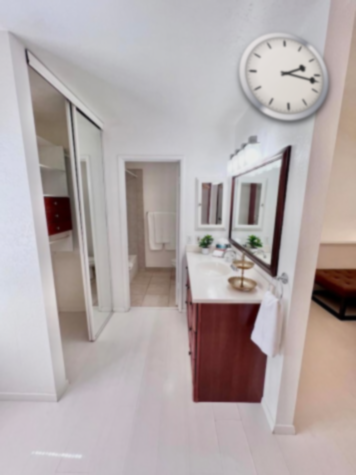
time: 2:17
